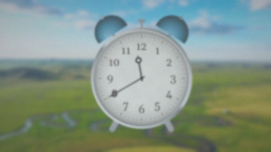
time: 11:40
